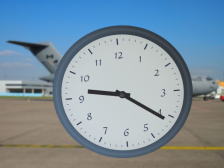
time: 9:21
